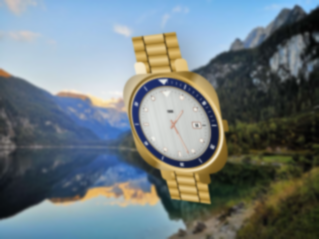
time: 1:27
